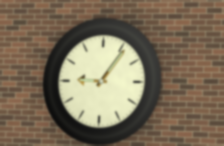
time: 9:06
